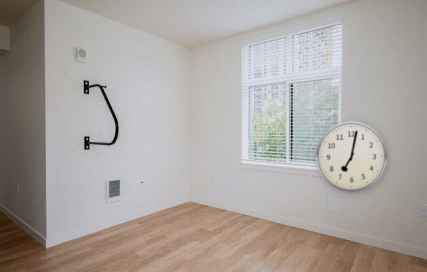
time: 7:02
